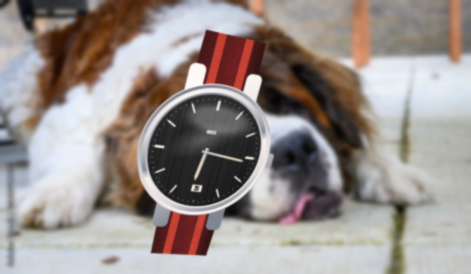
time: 6:16
